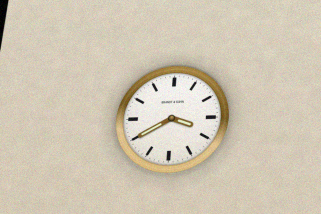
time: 3:40
